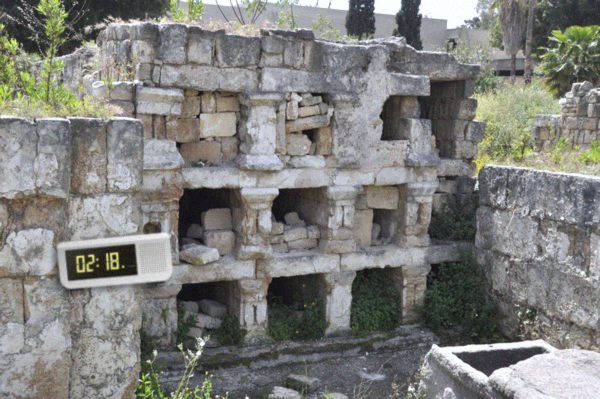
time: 2:18
